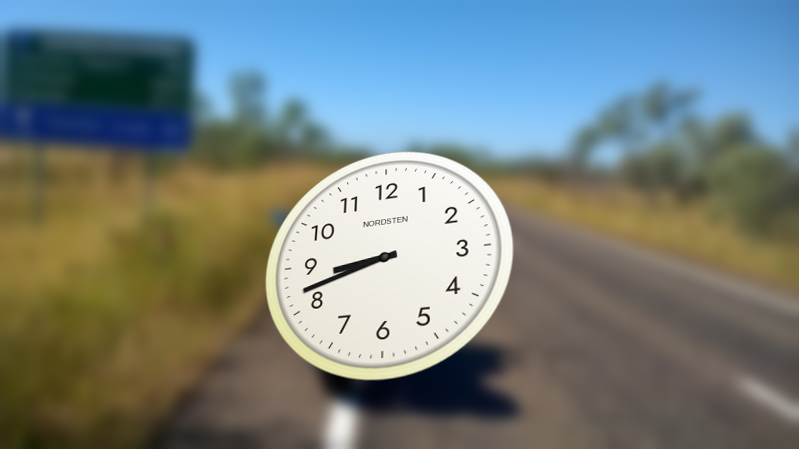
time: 8:42
